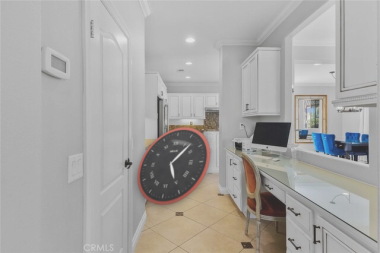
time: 5:07
